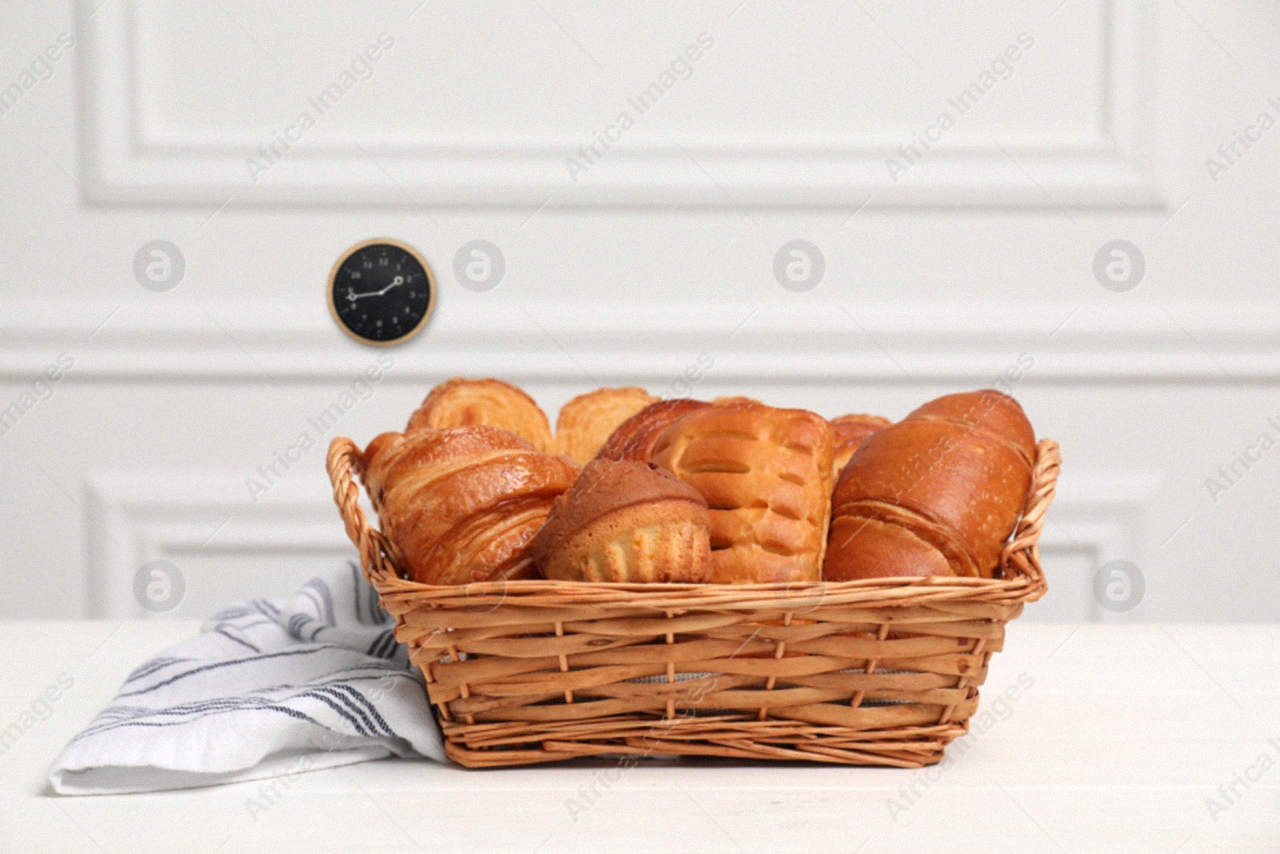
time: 1:43
